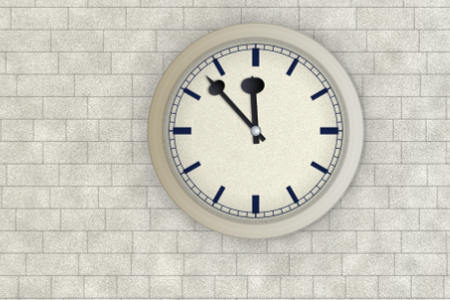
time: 11:53
